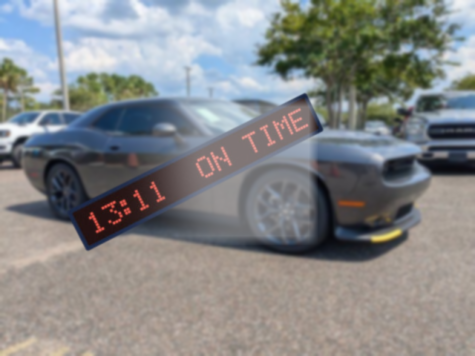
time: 13:11
